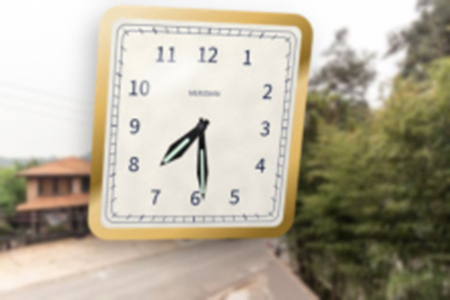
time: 7:29
